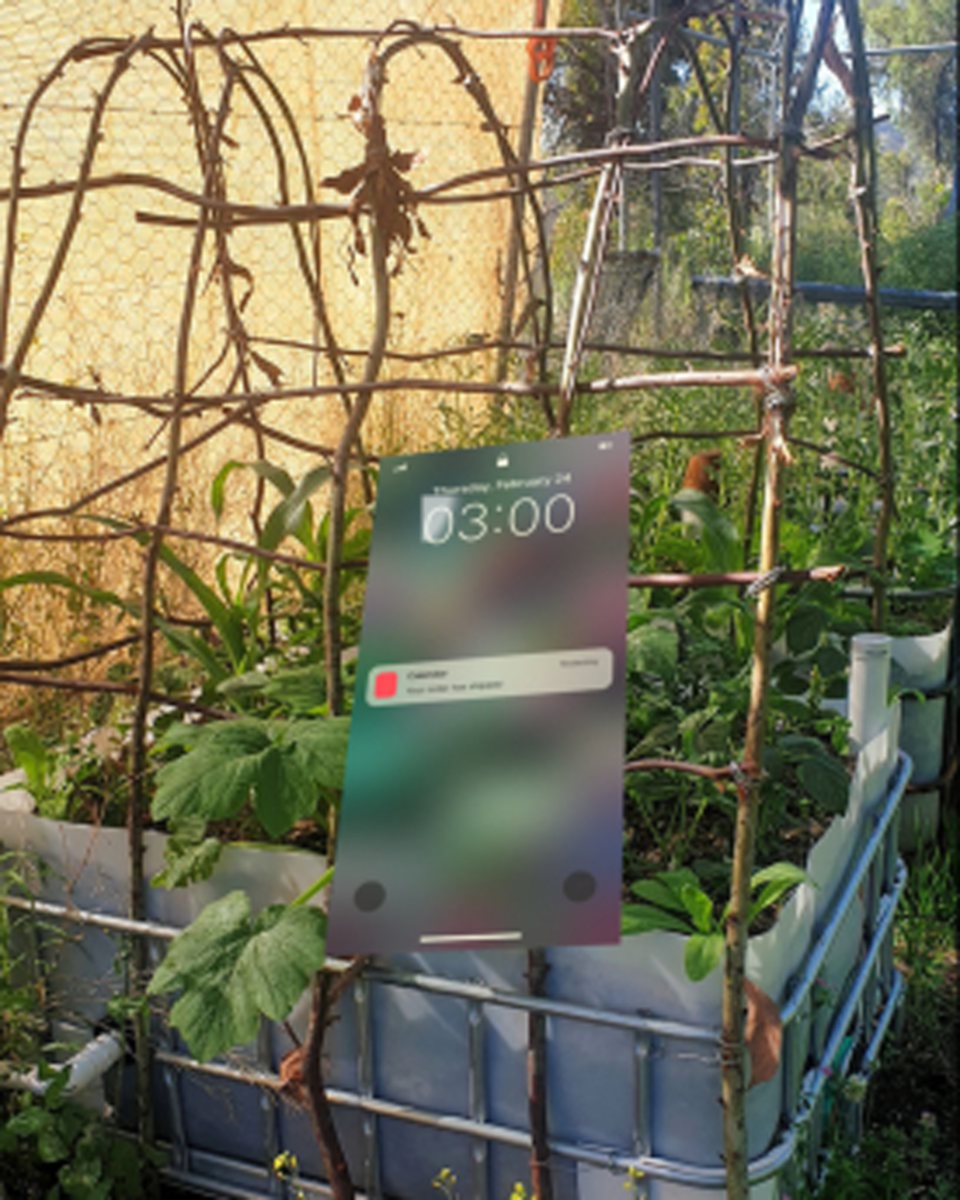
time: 3:00
